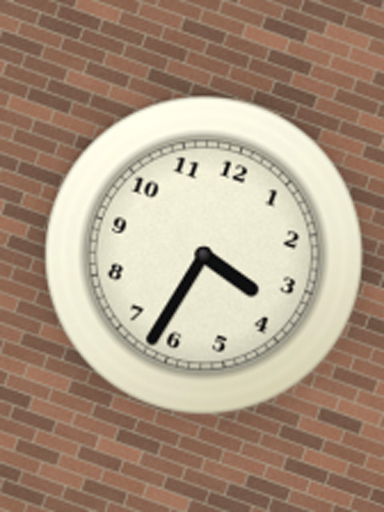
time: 3:32
